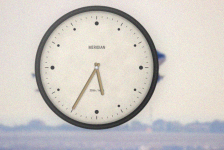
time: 5:35
